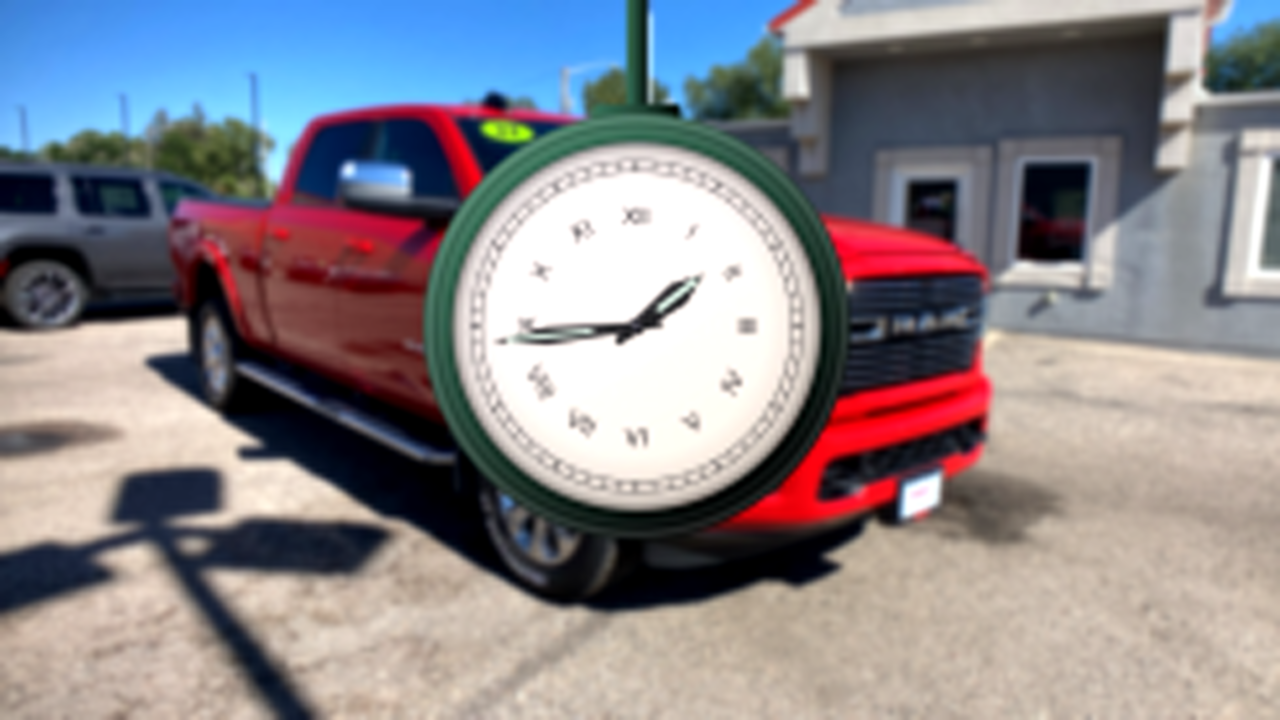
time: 1:44
